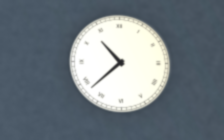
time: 10:38
